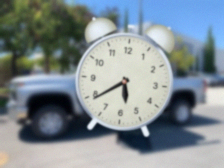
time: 5:39
